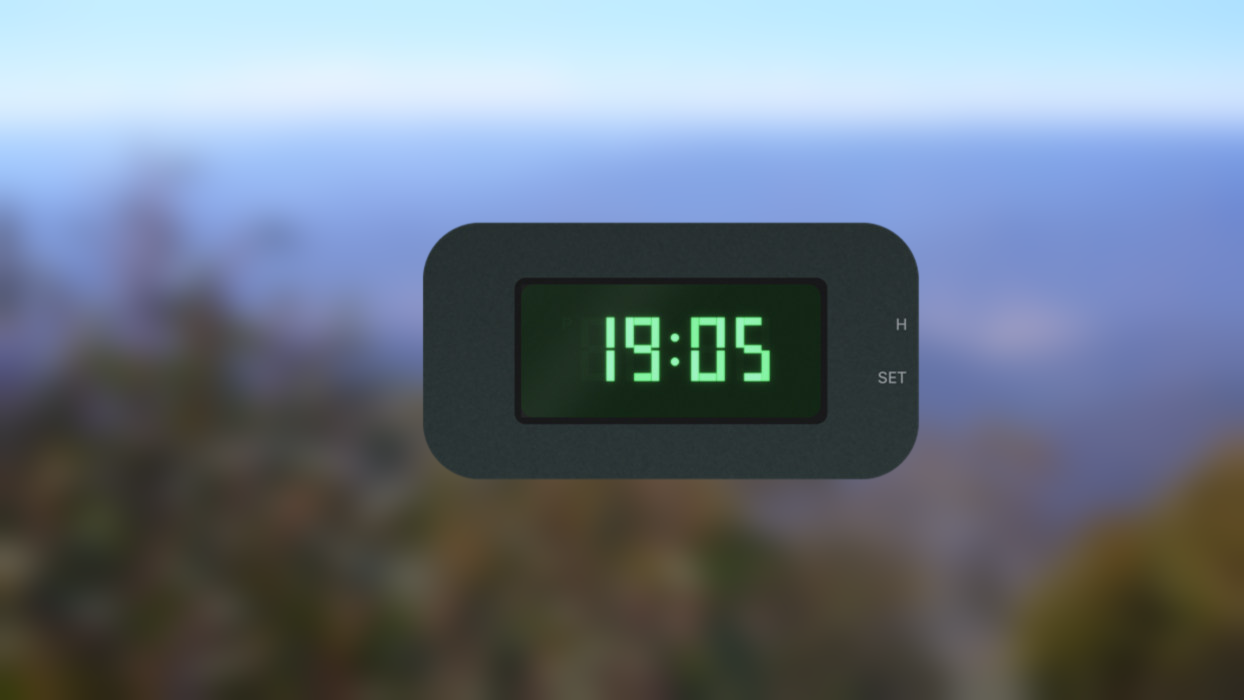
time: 19:05
